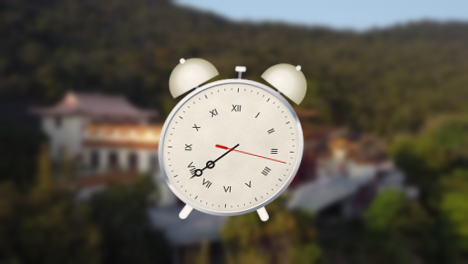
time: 7:38:17
